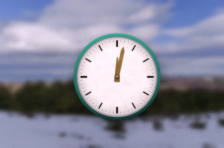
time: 12:02
